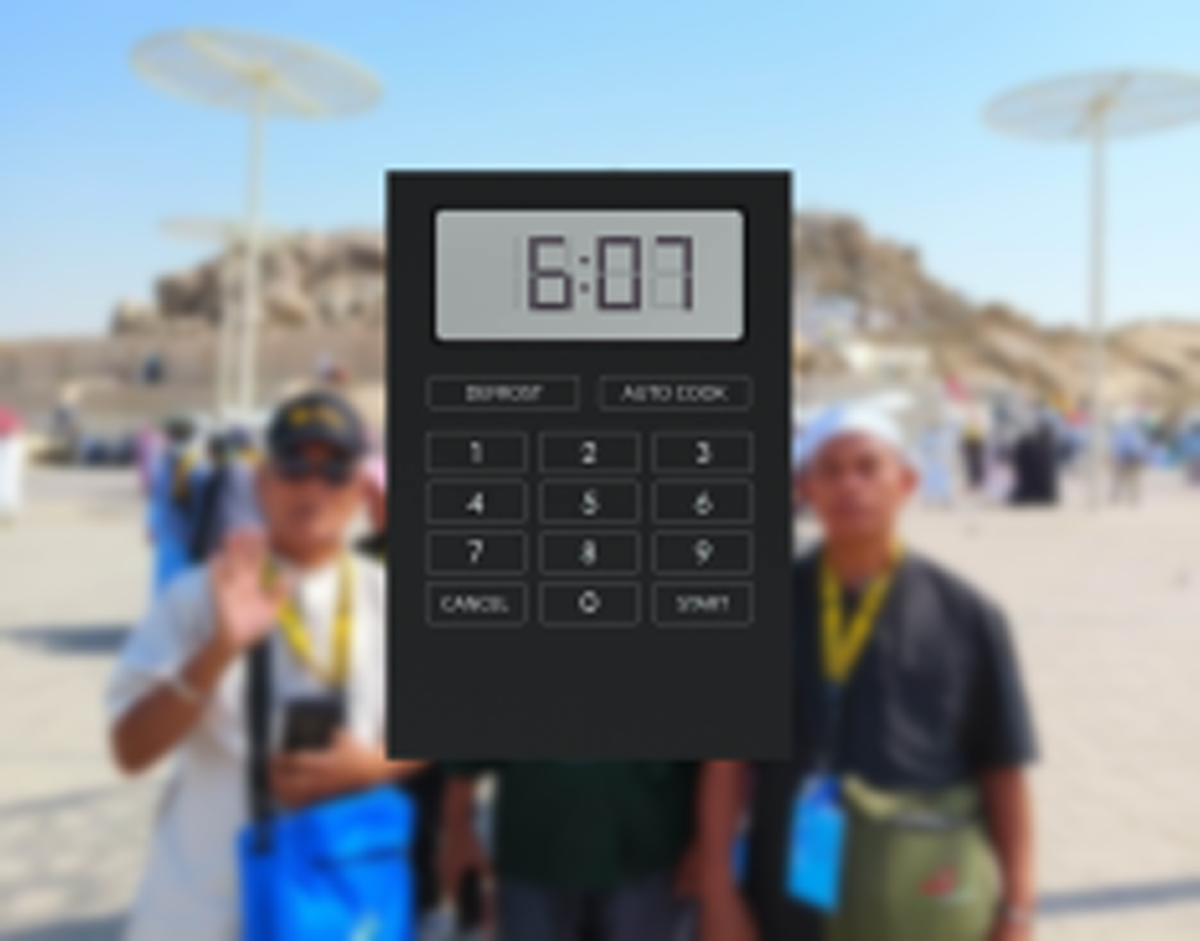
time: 6:07
